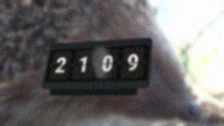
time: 21:09
